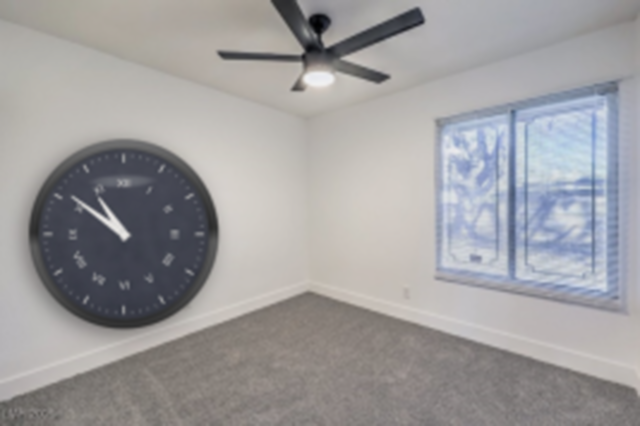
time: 10:51
